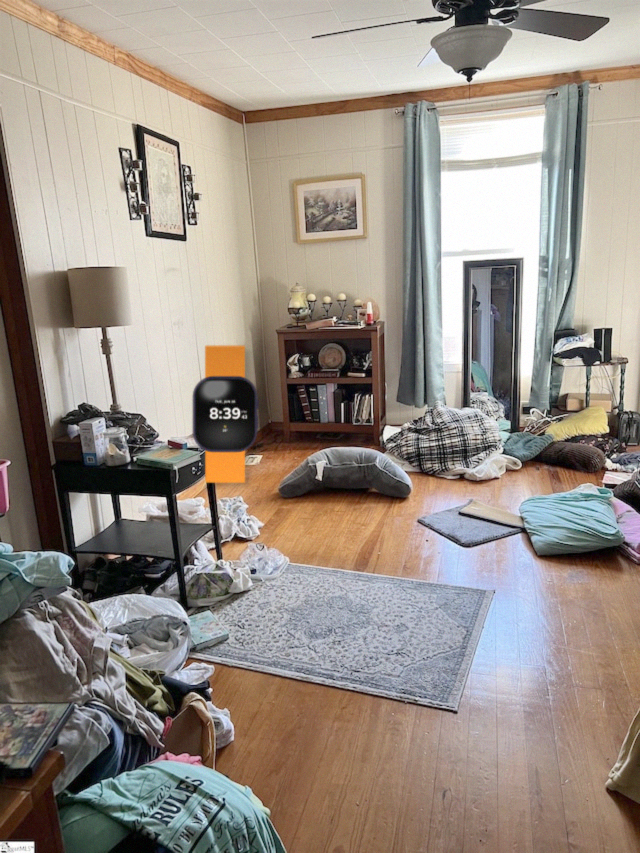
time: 8:39
